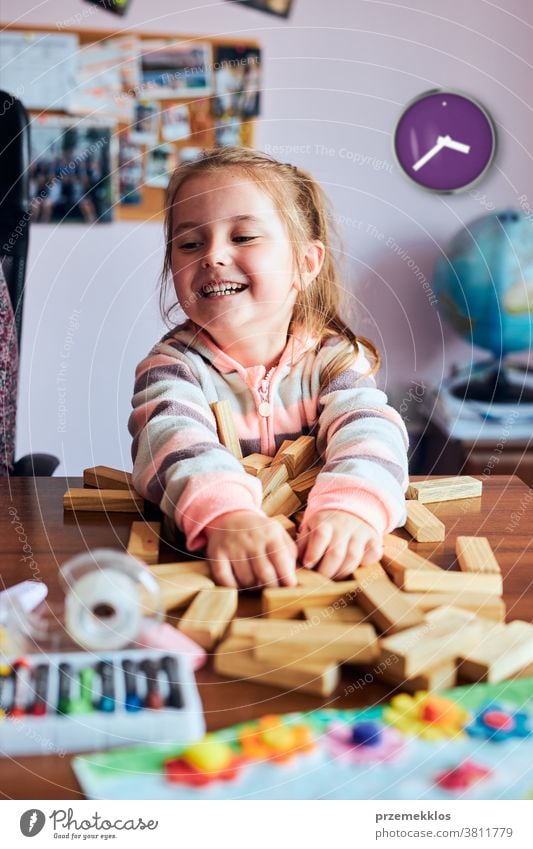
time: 3:38
